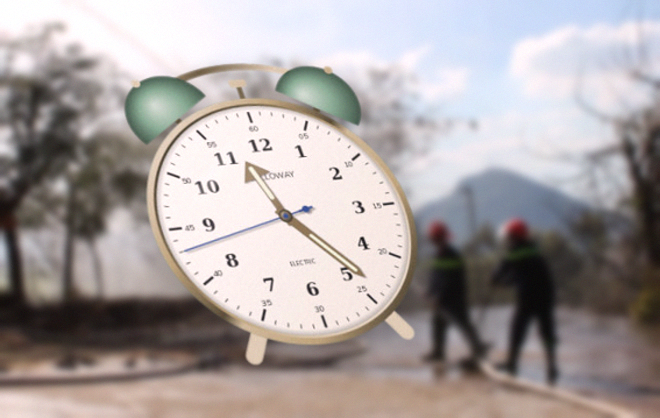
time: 11:23:43
